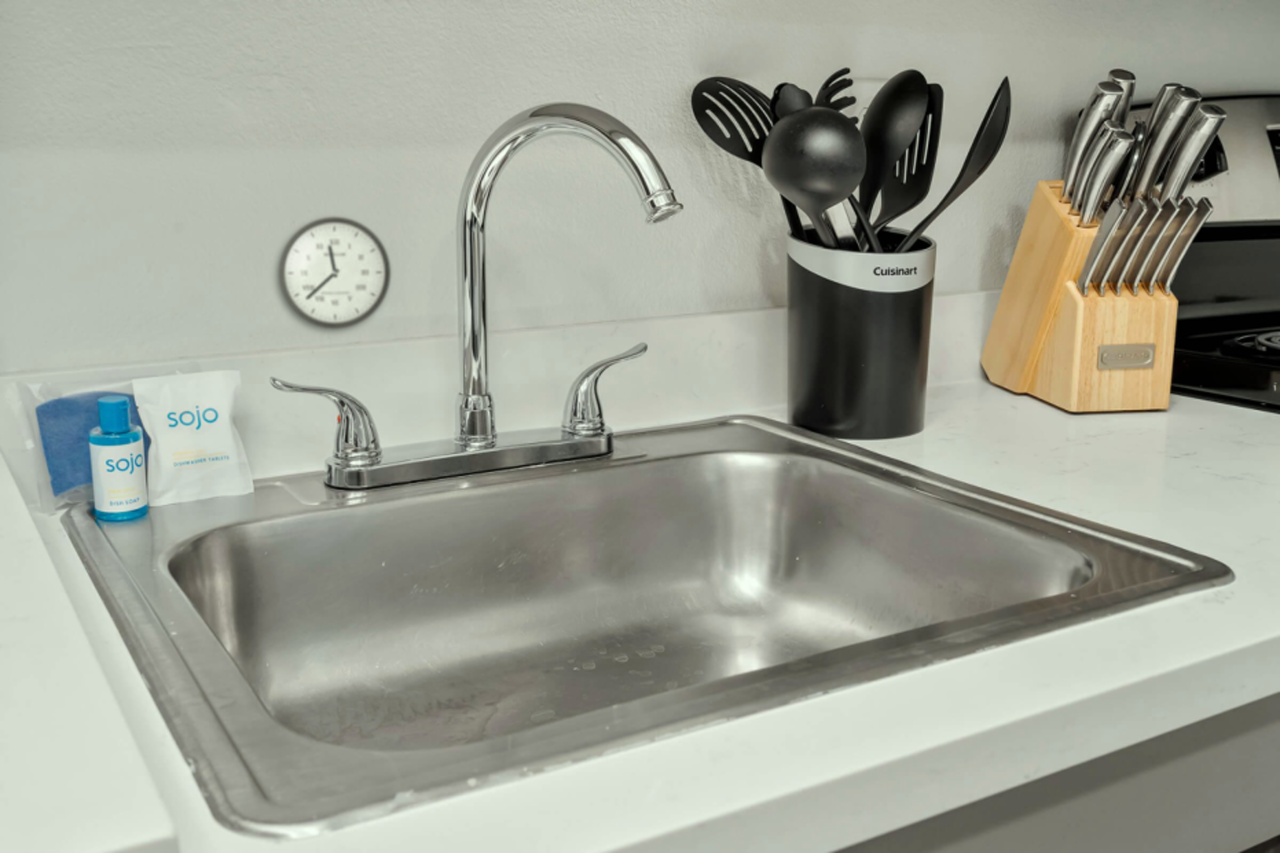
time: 11:38
